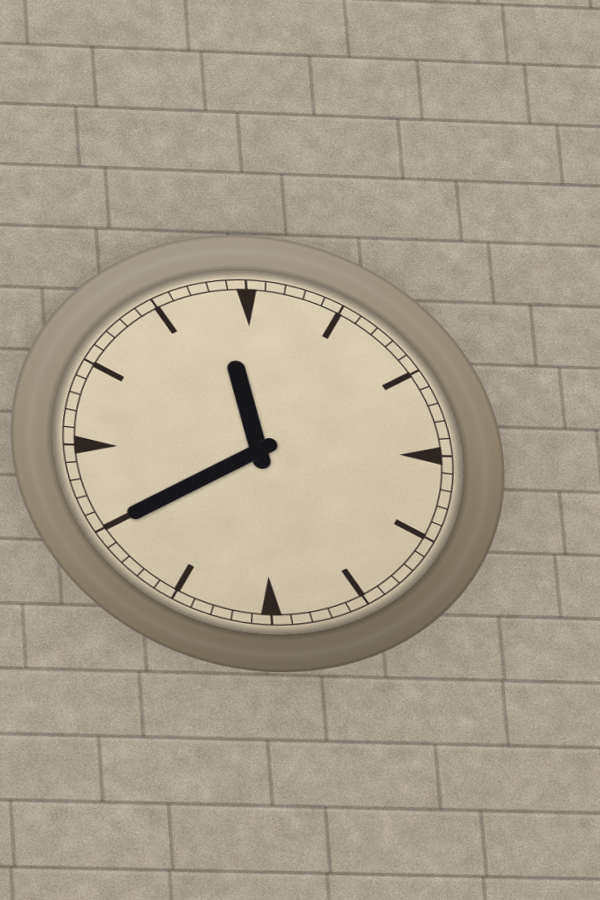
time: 11:40
